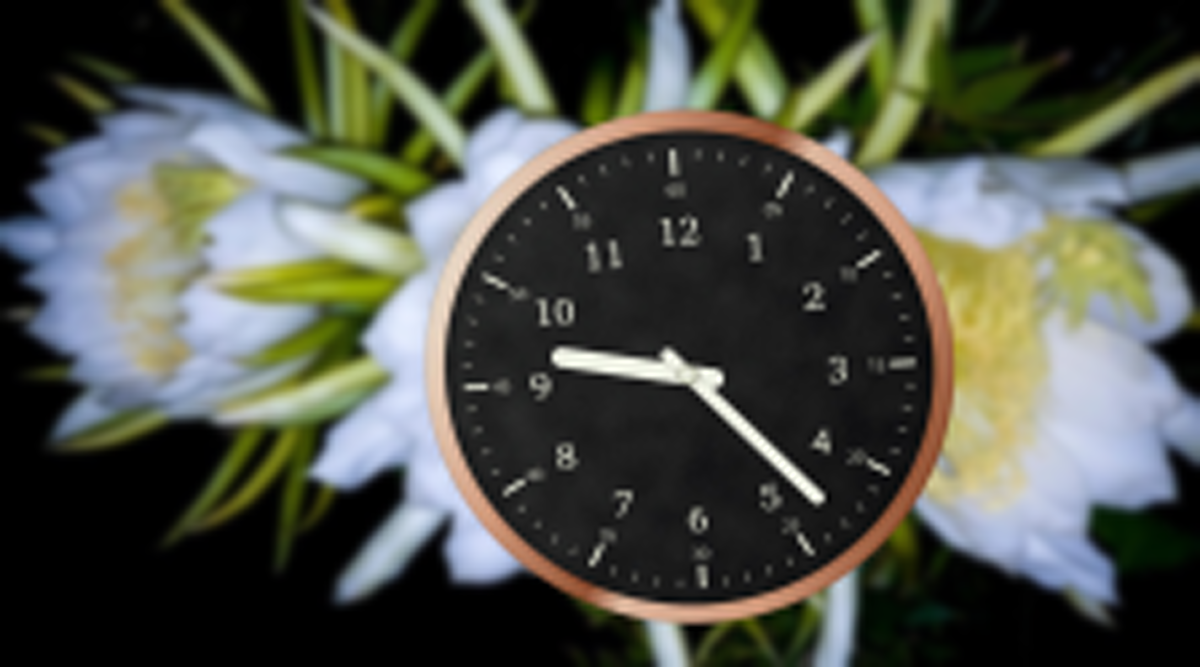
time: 9:23
